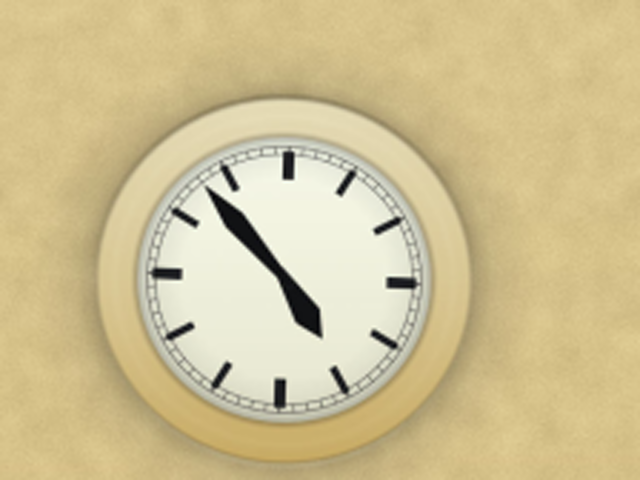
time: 4:53
